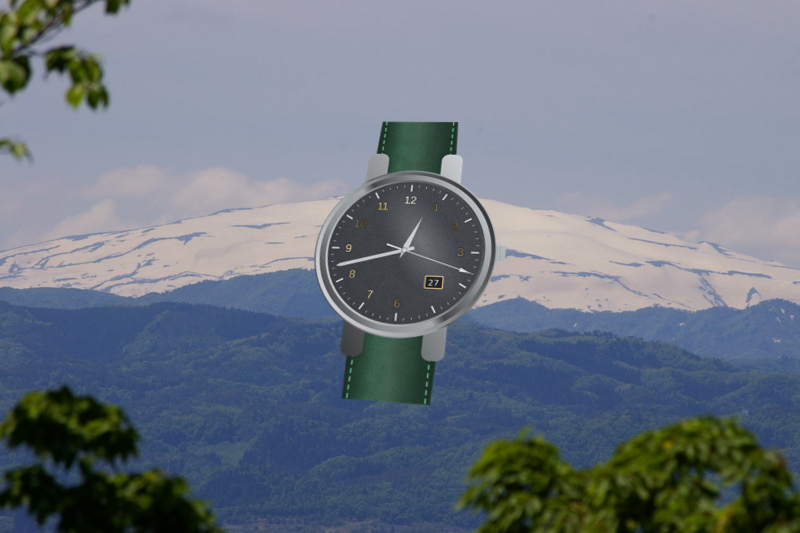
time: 12:42:18
